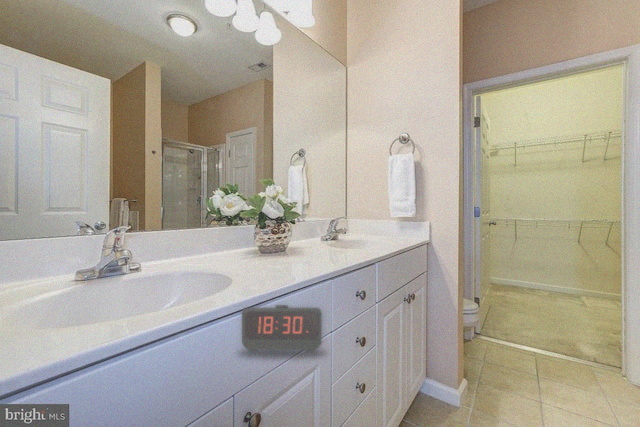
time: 18:30
